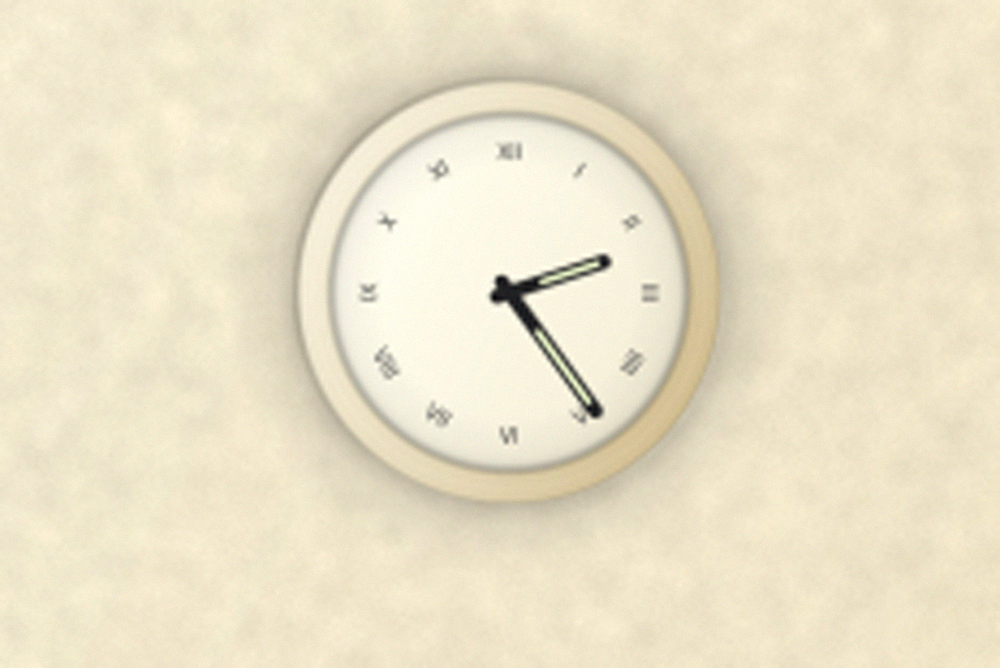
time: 2:24
